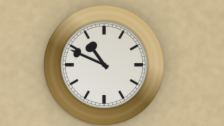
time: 10:49
